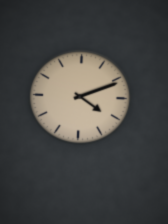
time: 4:11
